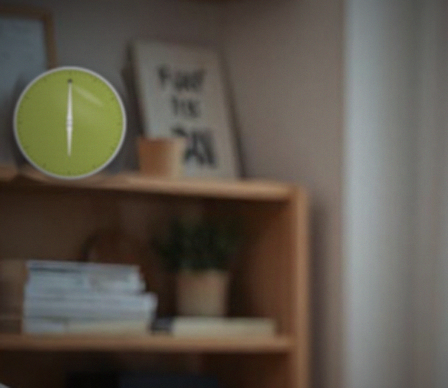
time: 6:00
